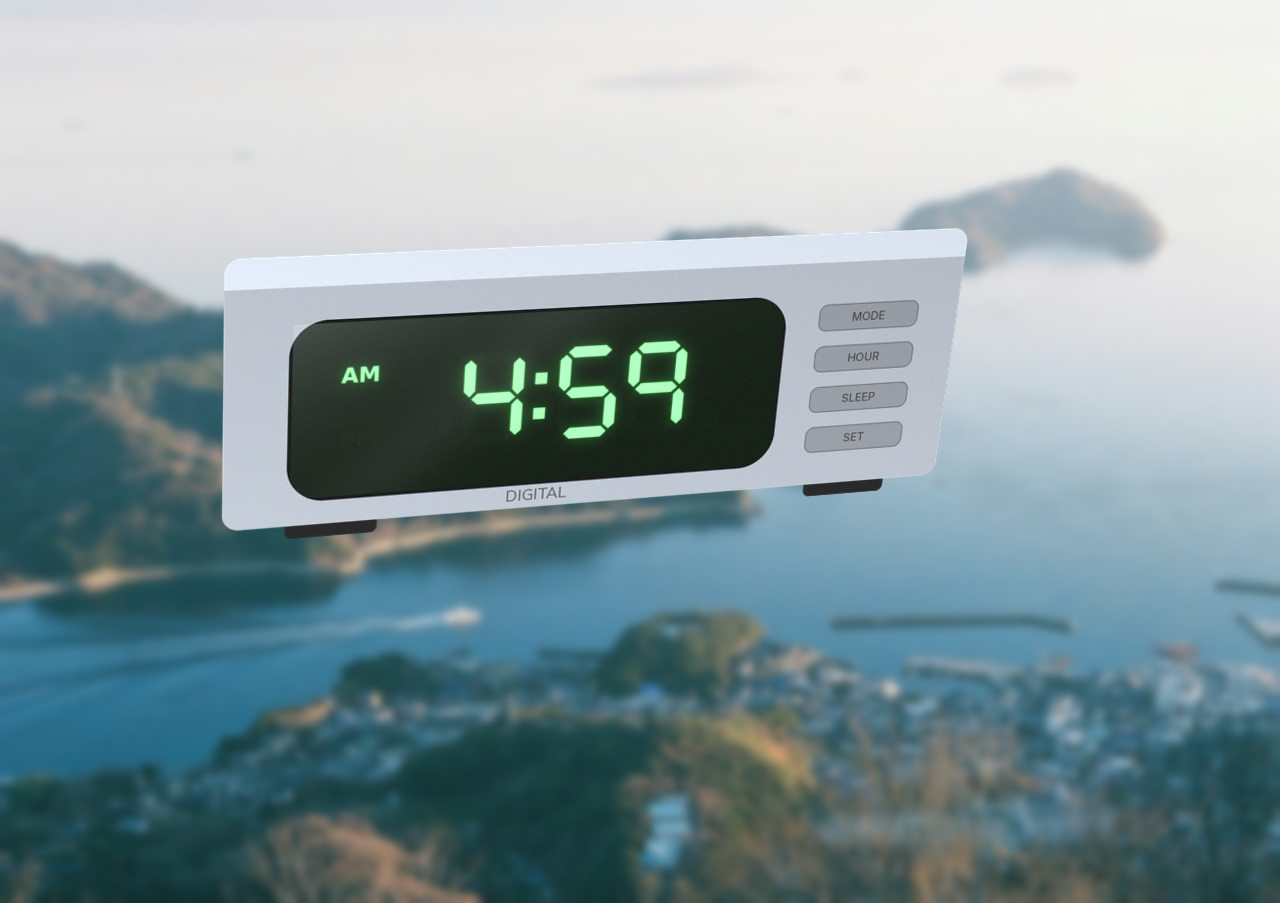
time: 4:59
